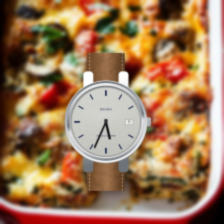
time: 5:34
